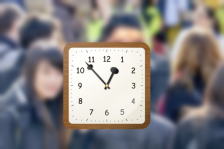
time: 12:53
